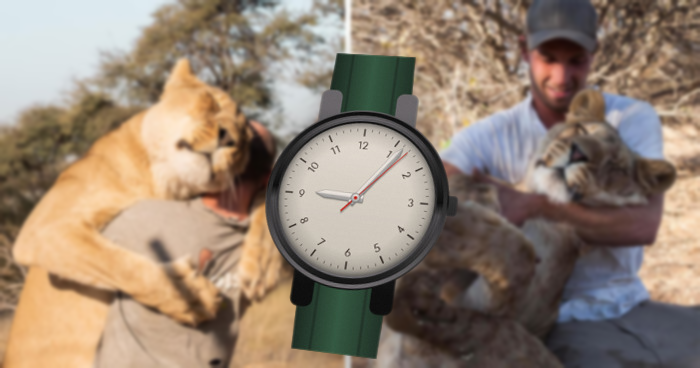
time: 9:06:07
